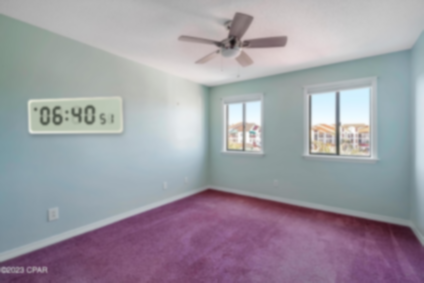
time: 6:40
